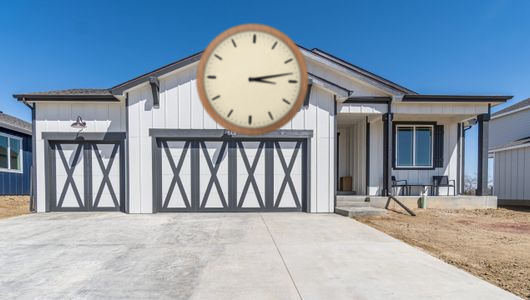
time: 3:13
